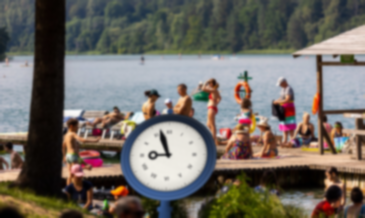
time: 8:57
